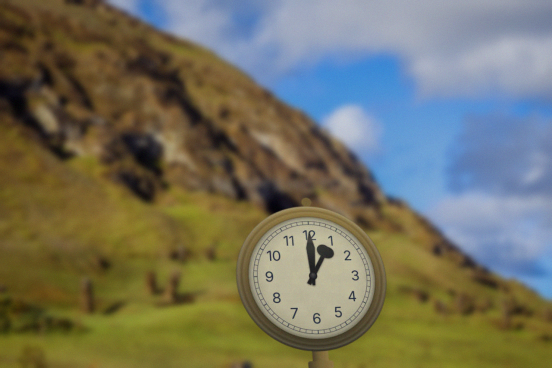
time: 1:00
